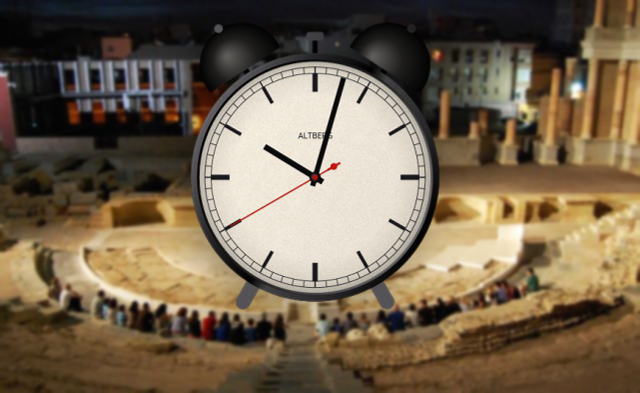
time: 10:02:40
